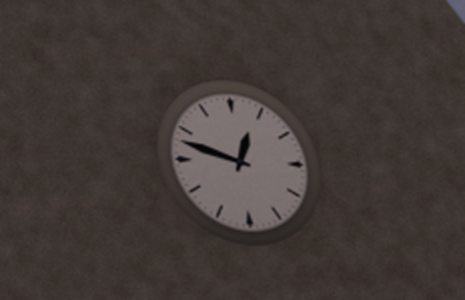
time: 12:48
